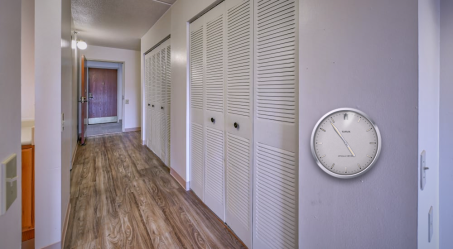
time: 4:54
